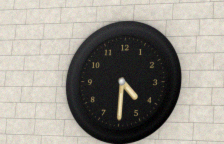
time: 4:30
